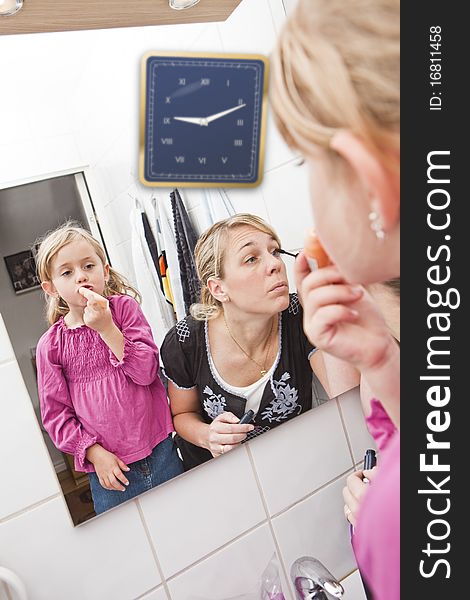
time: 9:11
